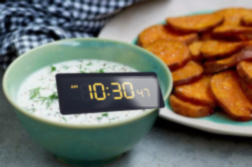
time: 10:30:47
